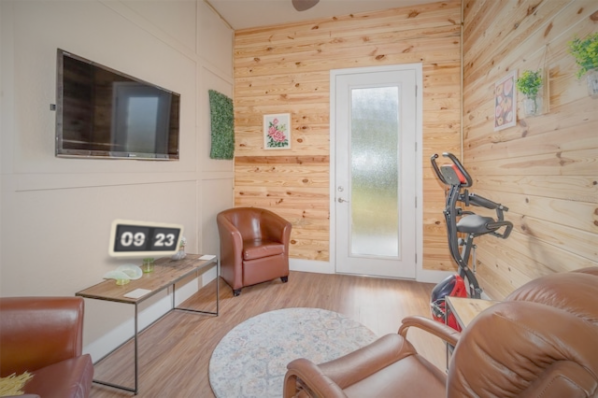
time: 9:23
